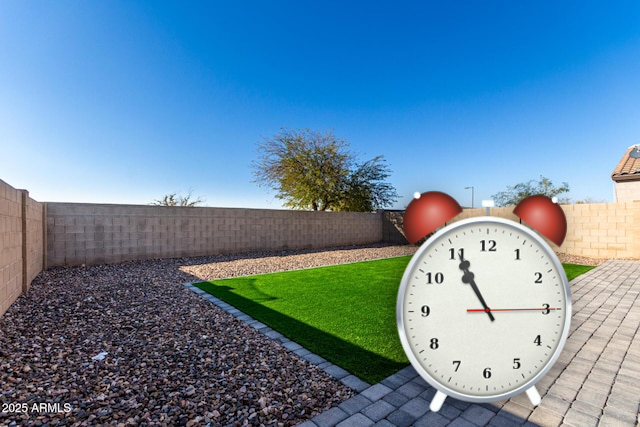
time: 10:55:15
